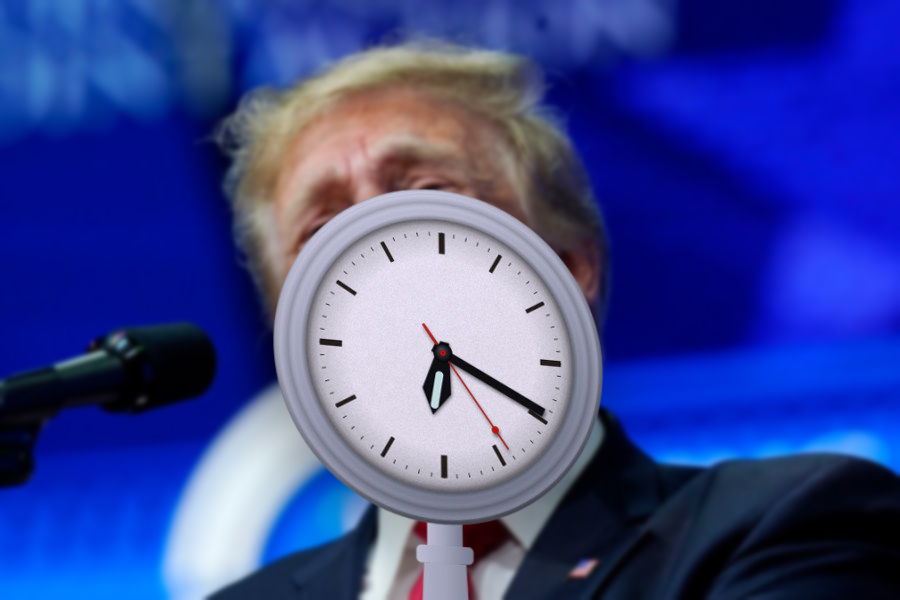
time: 6:19:24
